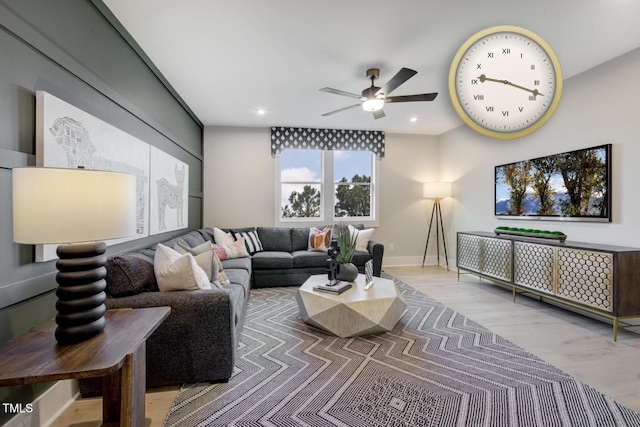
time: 9:18
